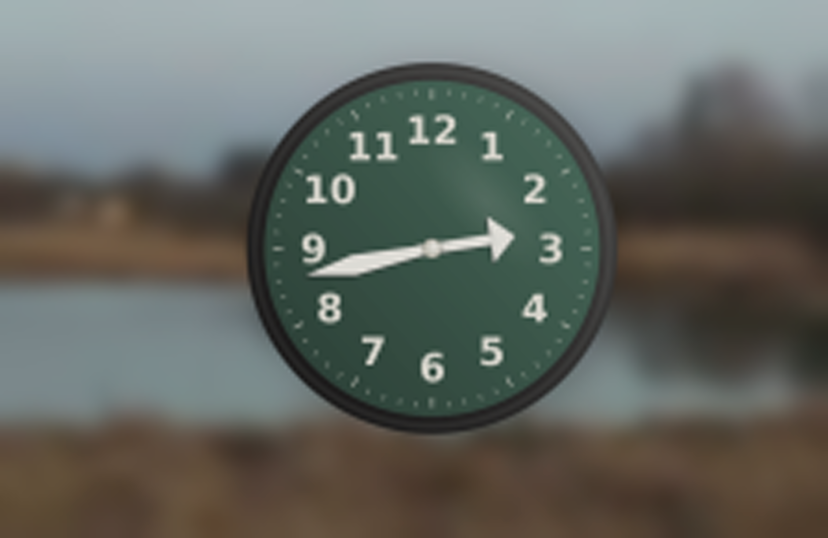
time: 2:43
